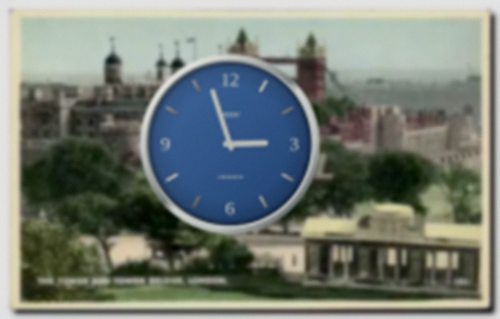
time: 2:57
